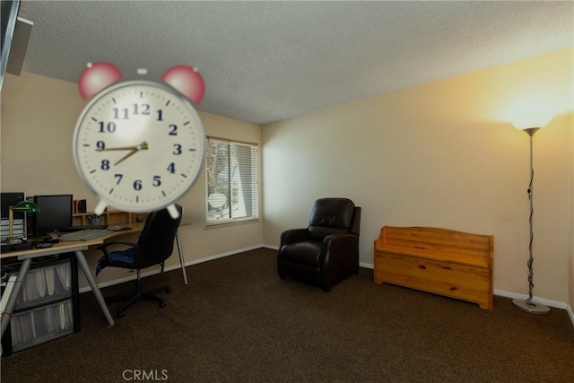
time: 7:44
